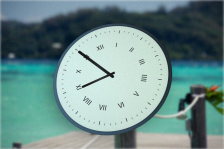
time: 8:55
